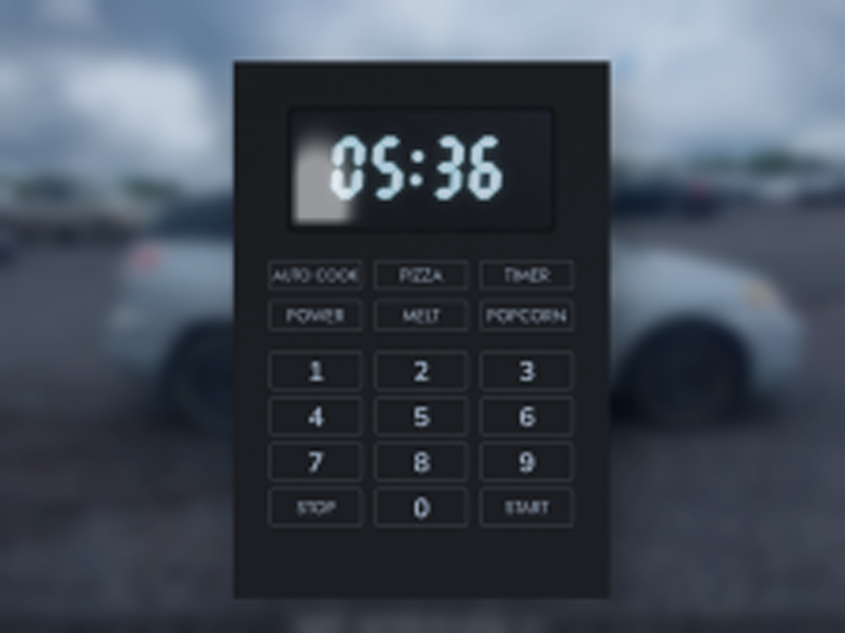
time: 5:36
